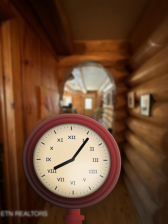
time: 8:06
